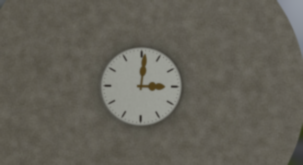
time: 3:01
